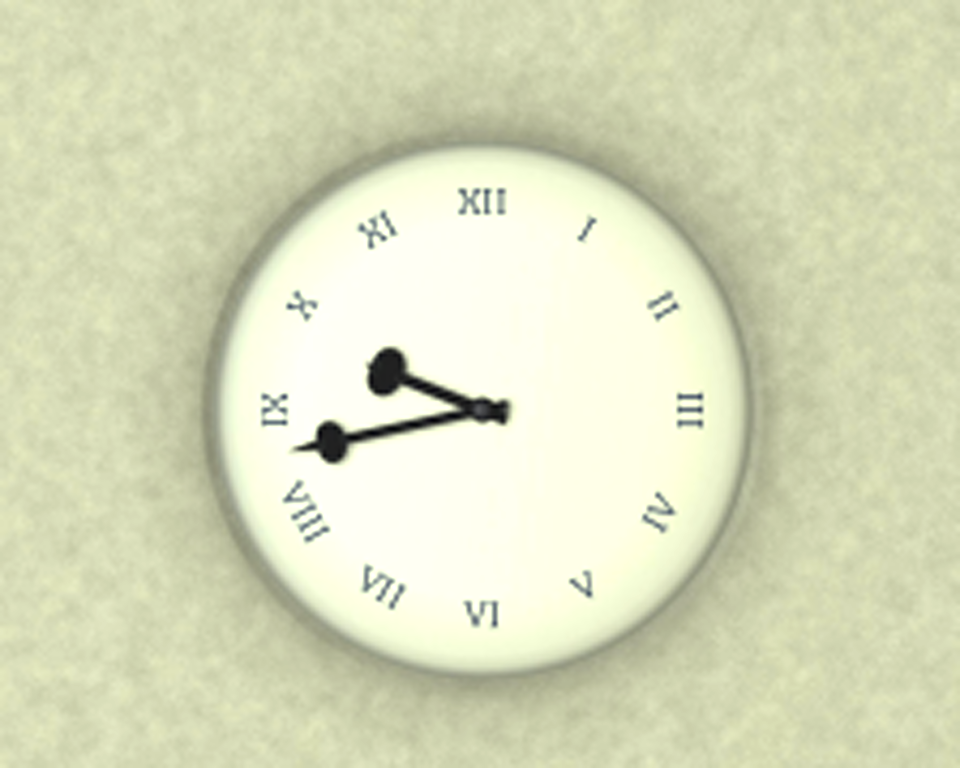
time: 9:43
